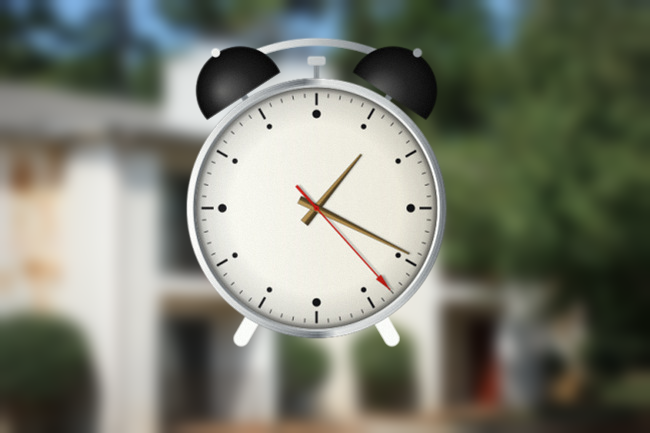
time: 1:19:23
